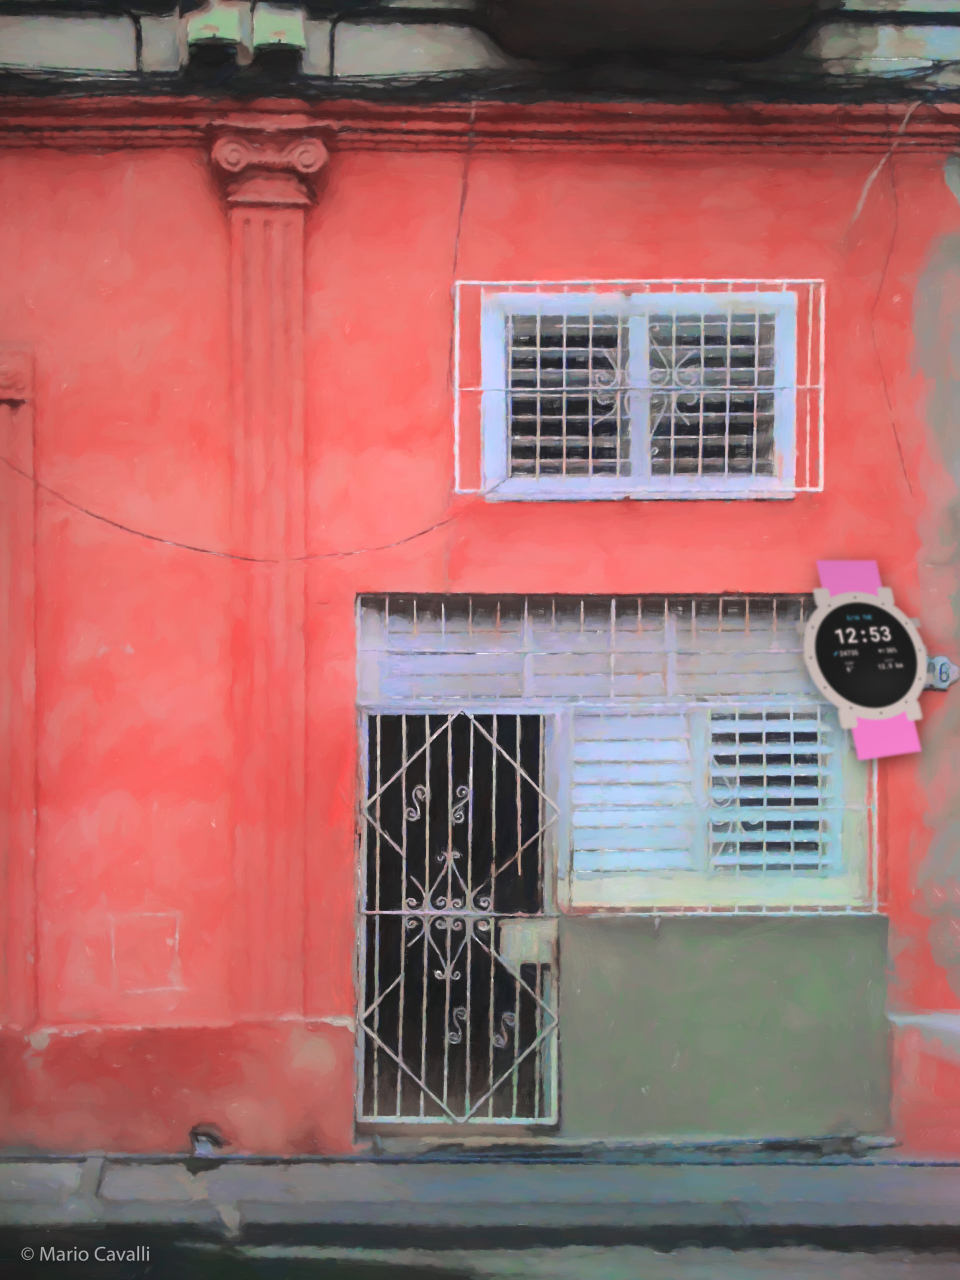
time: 12:53
